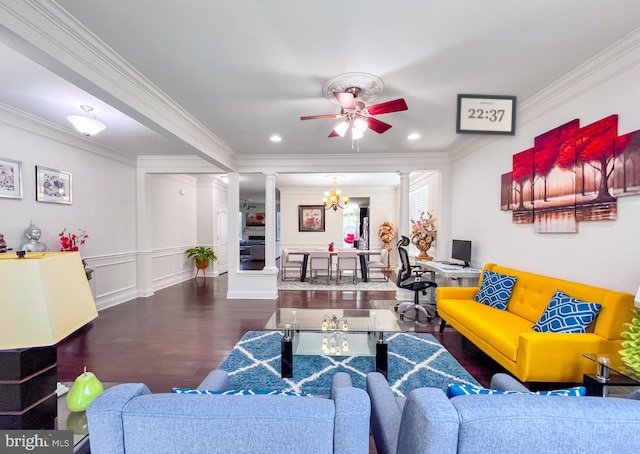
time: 22:37
